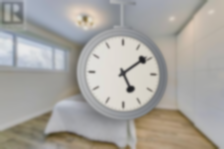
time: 5:09
